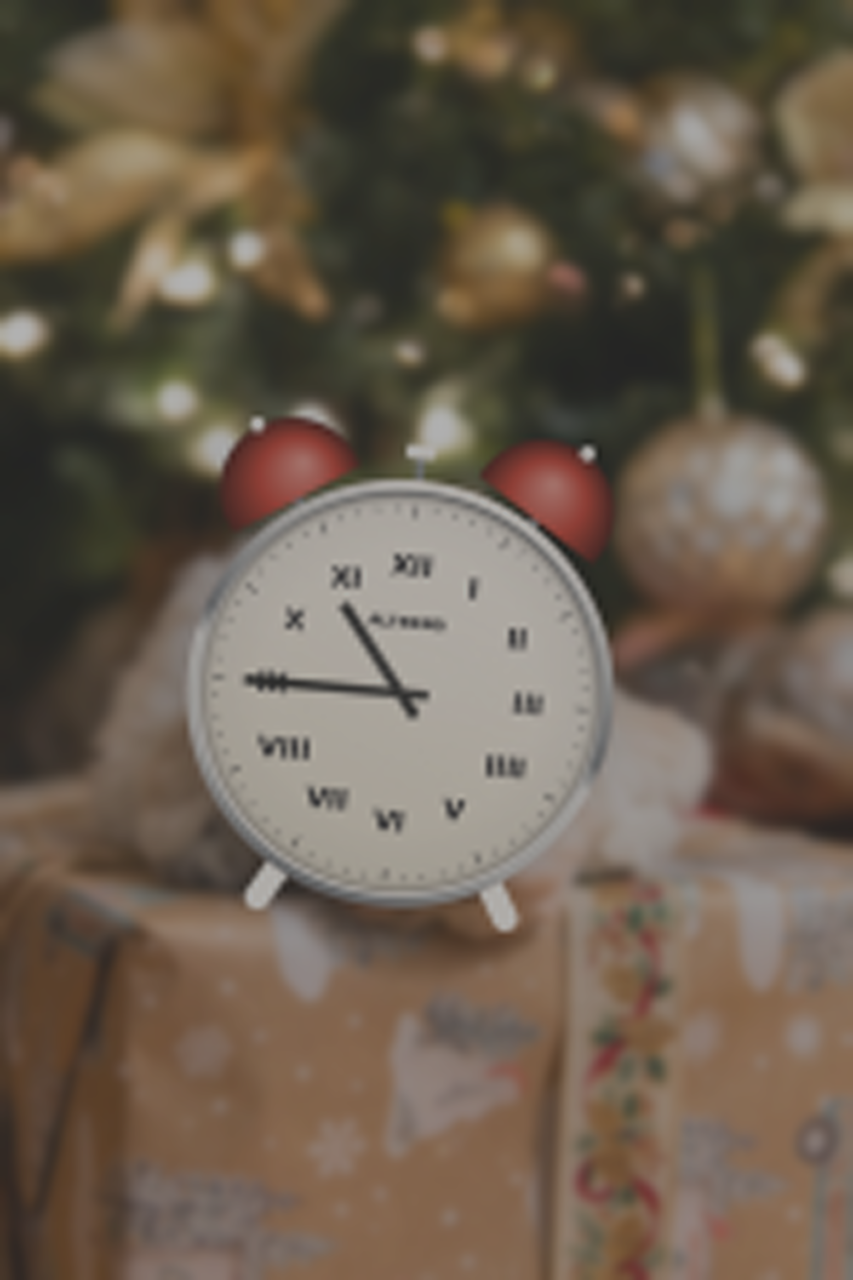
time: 10:45
